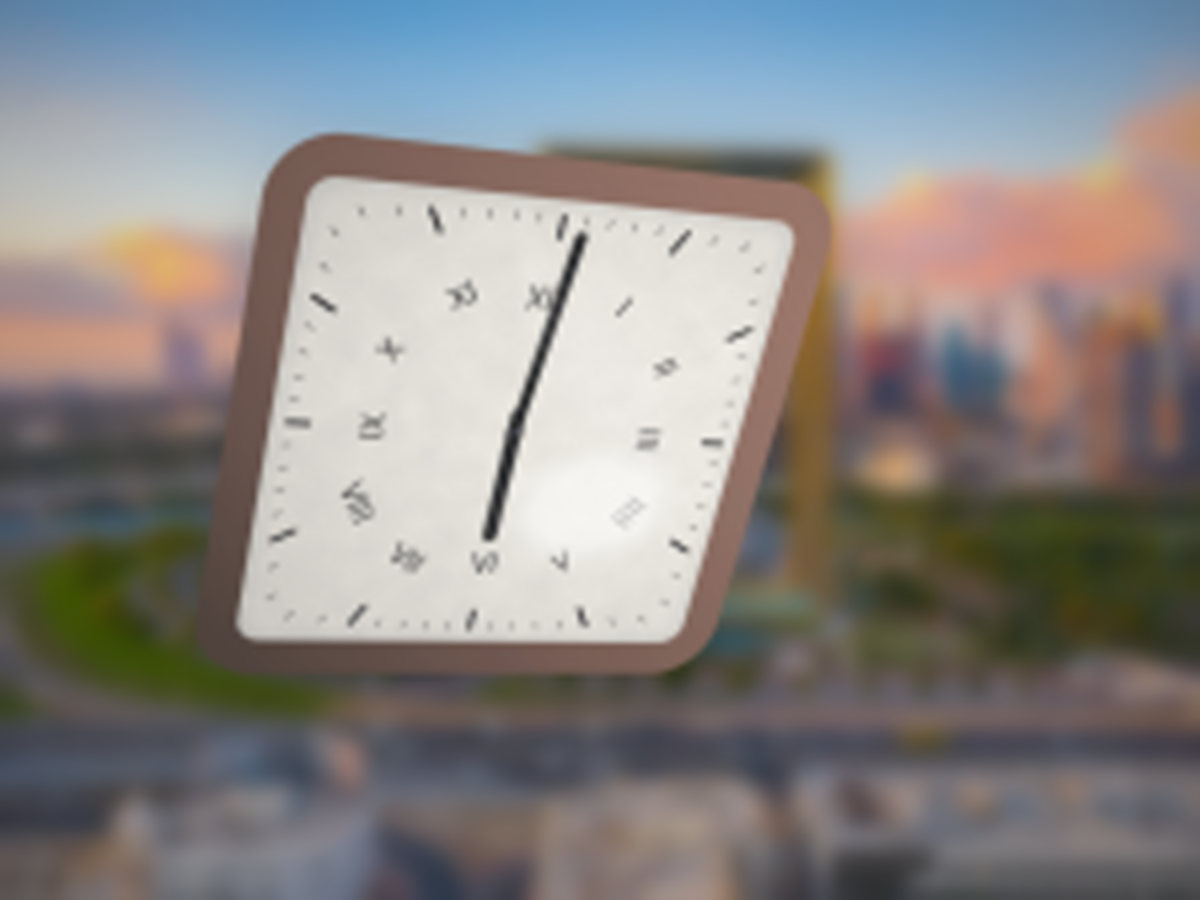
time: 6:01
